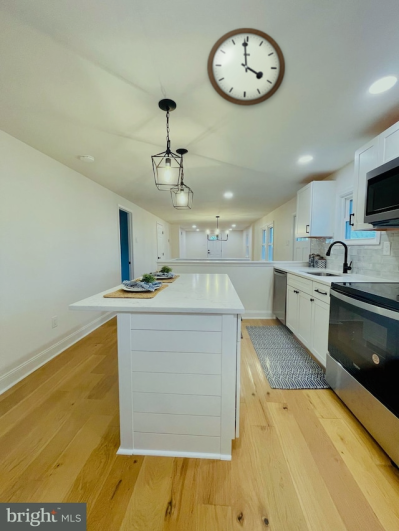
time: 3:59
